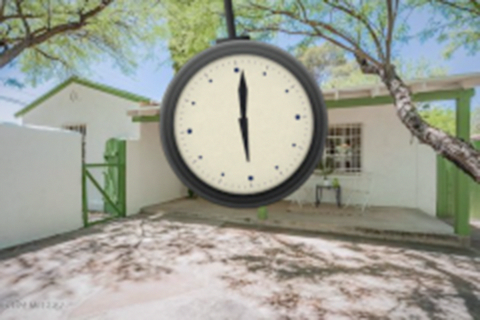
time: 6:01
